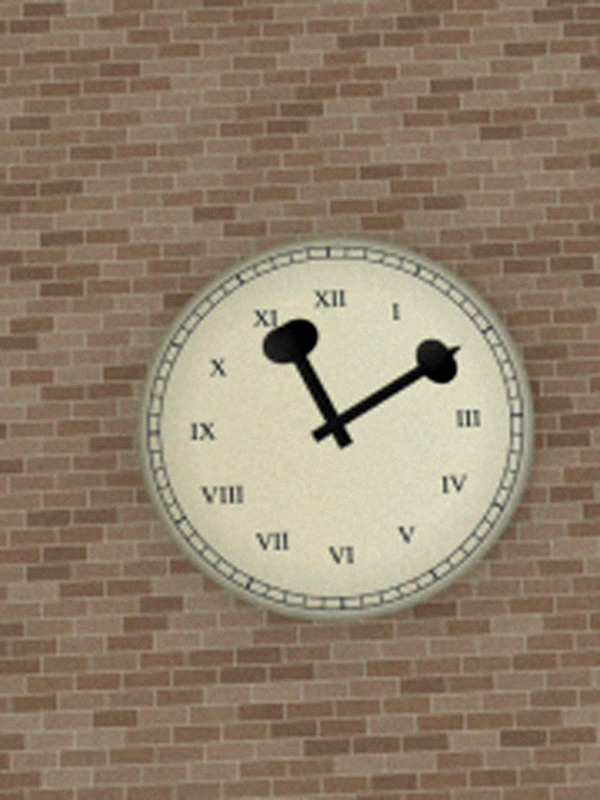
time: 11:10
